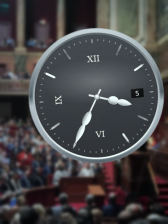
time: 3:35
